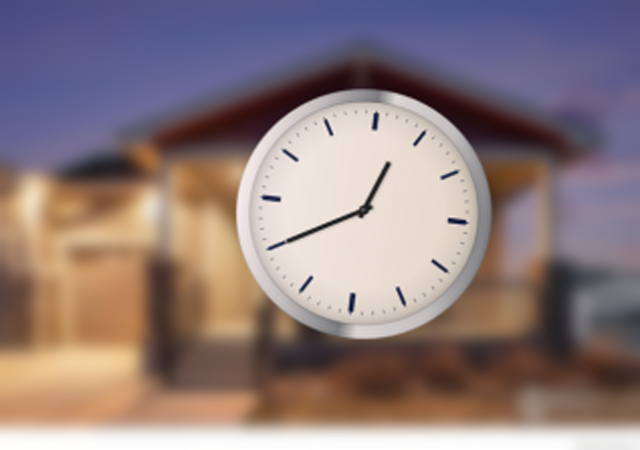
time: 12:40
